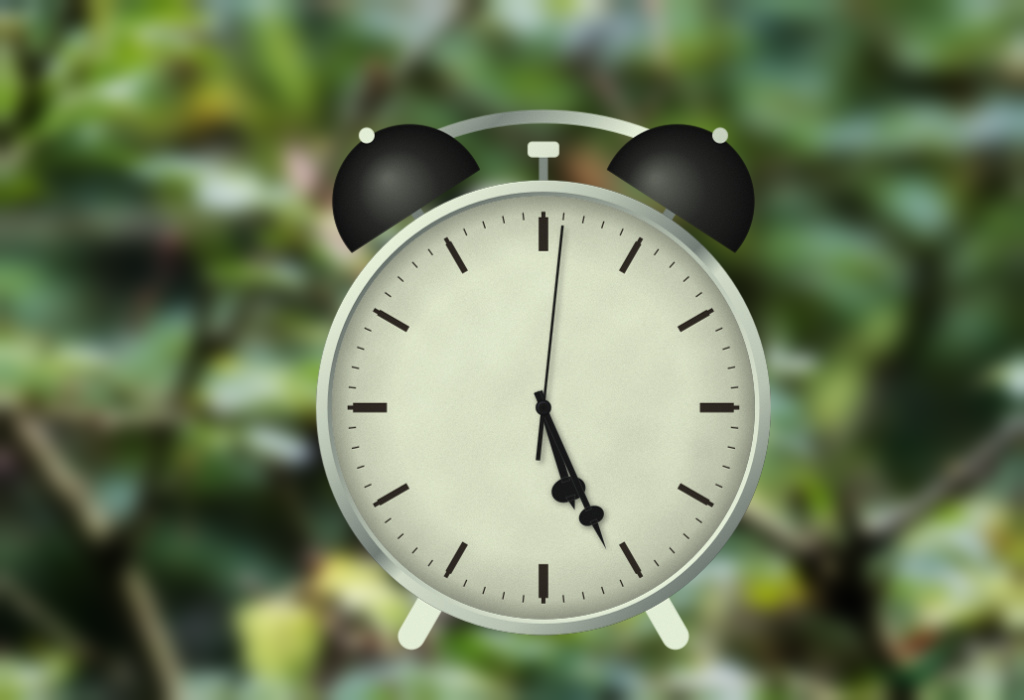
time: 5:26:01
